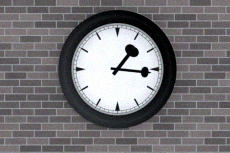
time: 1:16
